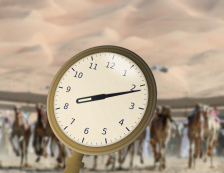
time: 8:11
